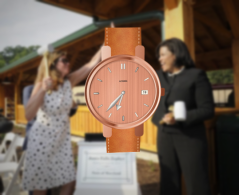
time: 6:37
